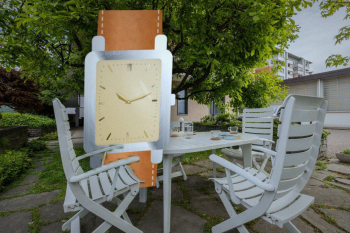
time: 10:12
